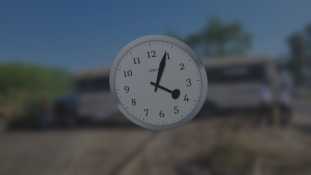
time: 4:04
